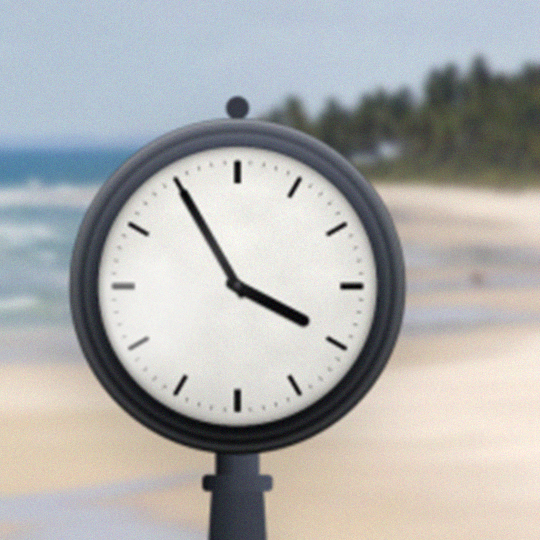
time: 3:55
